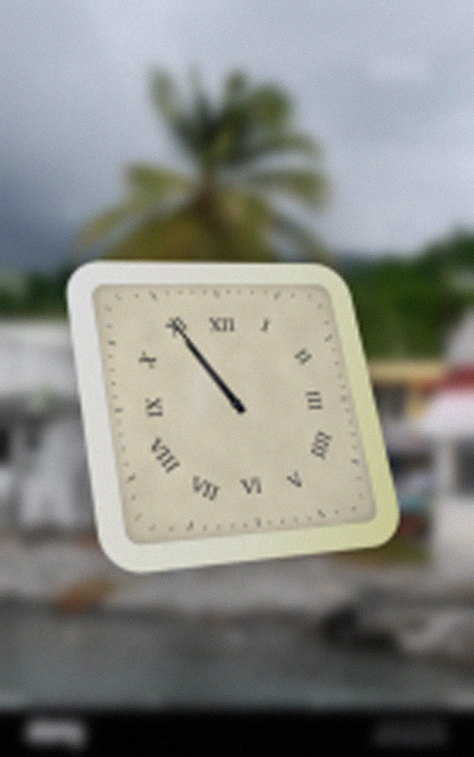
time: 10:55
